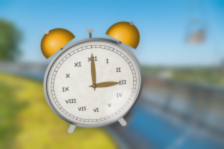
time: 3:00
